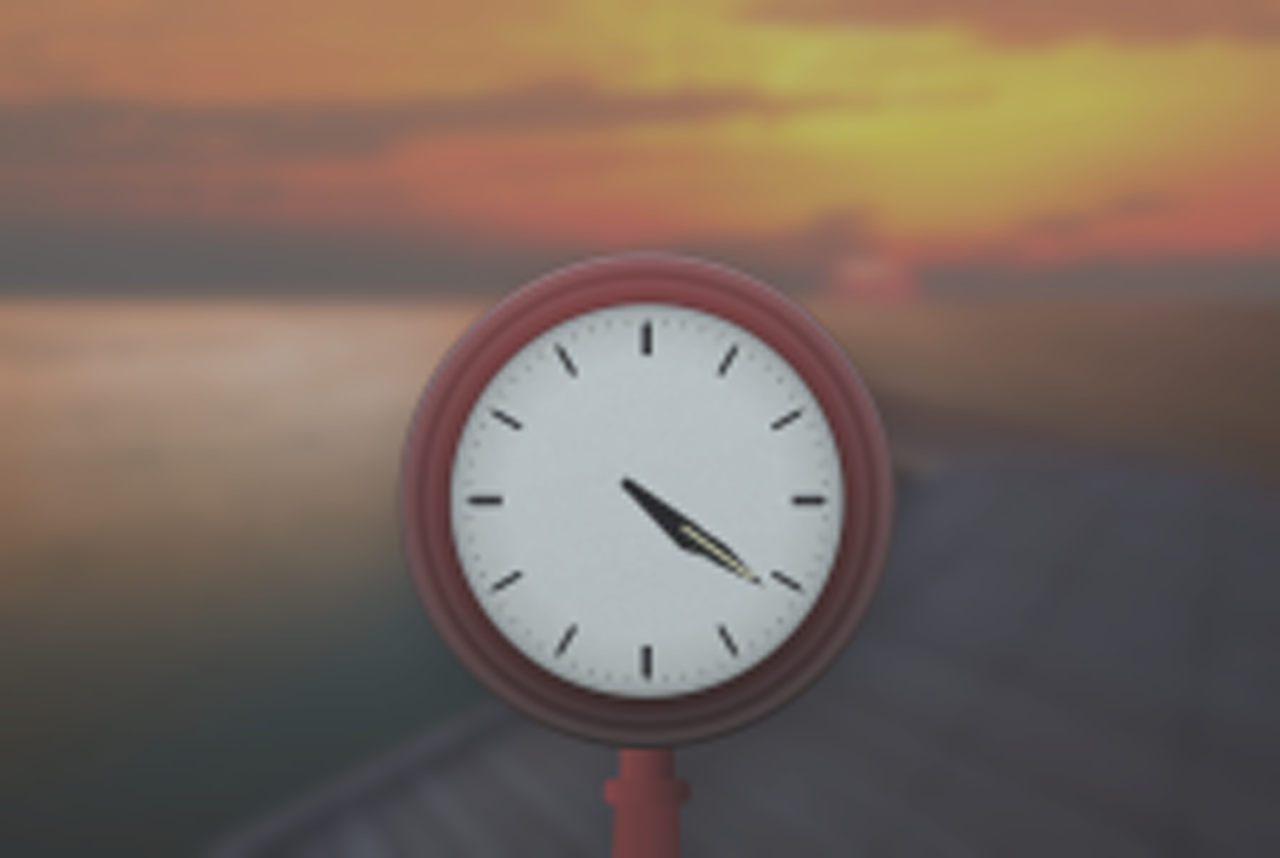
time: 4:21
